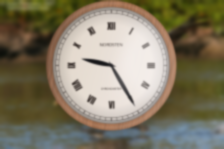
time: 9:25
